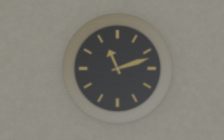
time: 11:12
